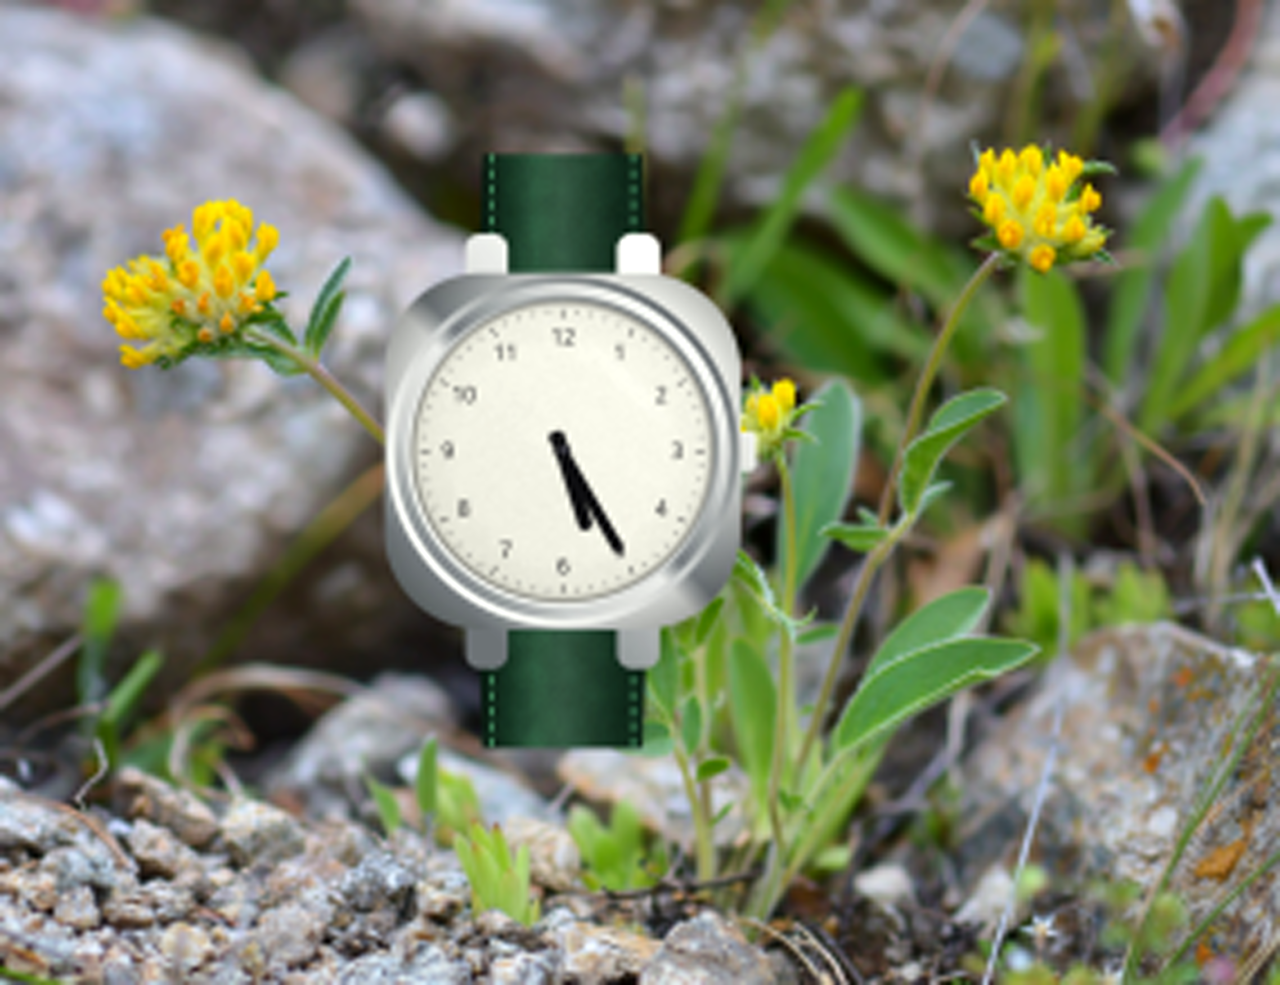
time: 5:25
